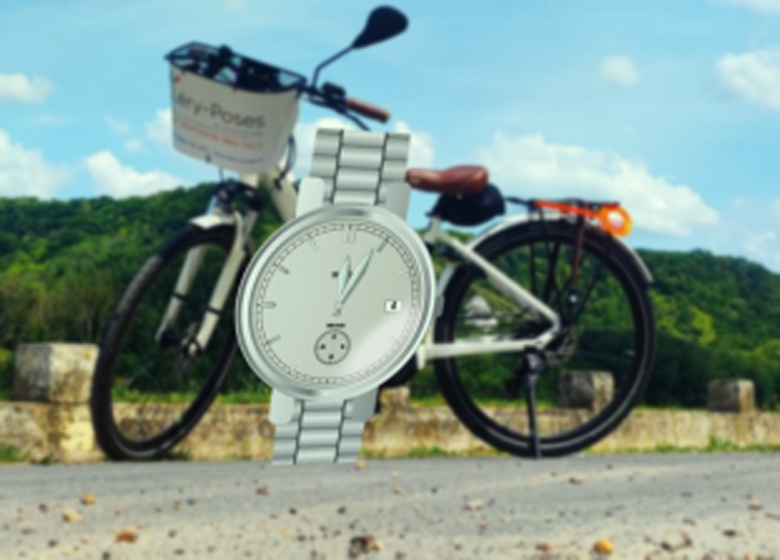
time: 12:04
